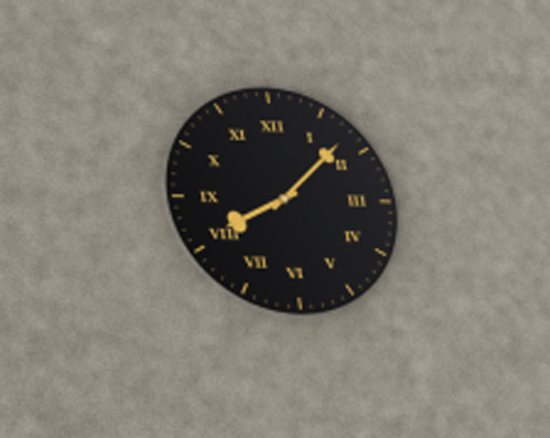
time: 8:08
